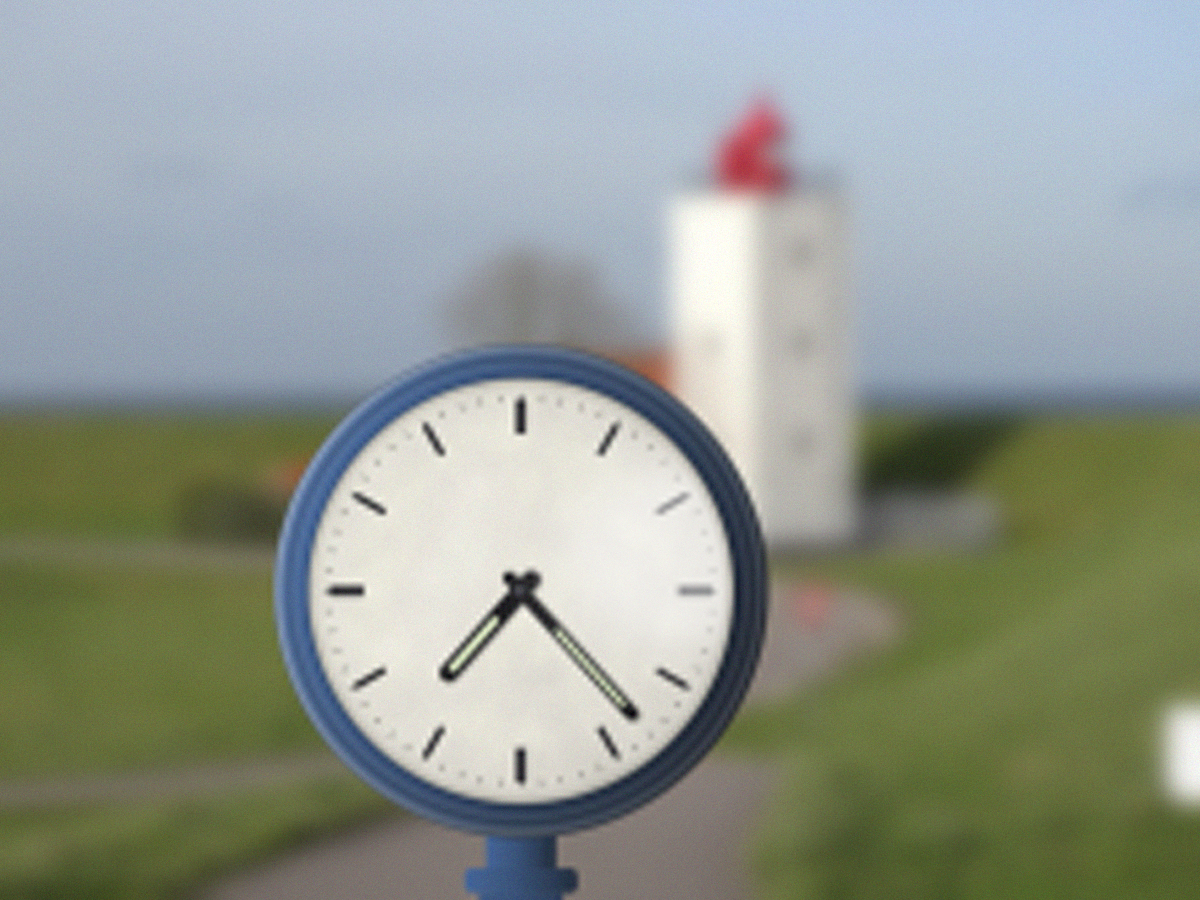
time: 7:23
